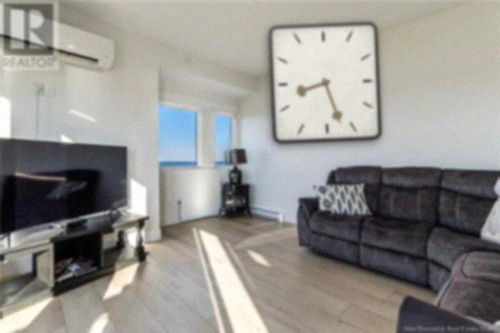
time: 8:27
